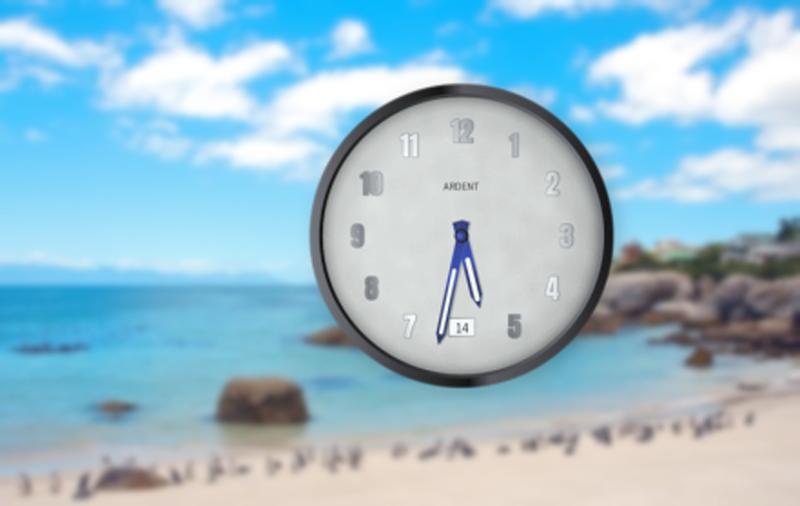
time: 5:32
